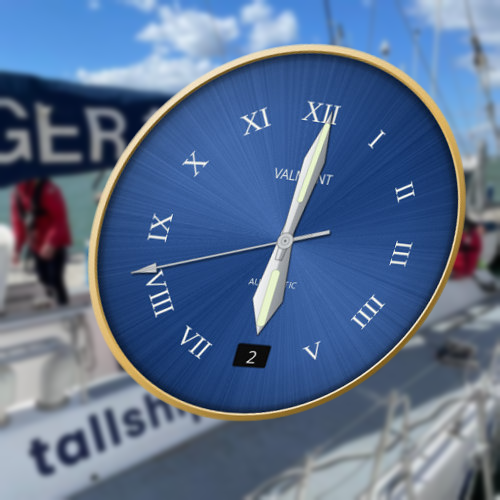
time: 6:00:42
